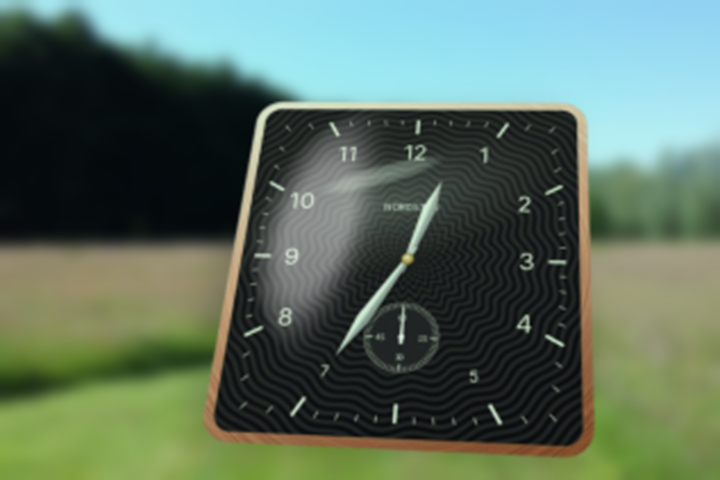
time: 12:35
